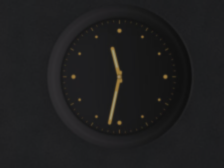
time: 11:32
